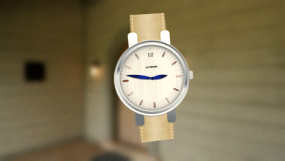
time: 2:47
